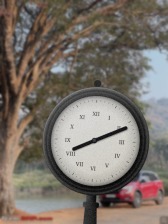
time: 8:11
